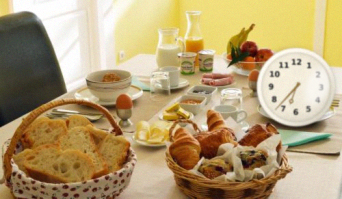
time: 6:37
